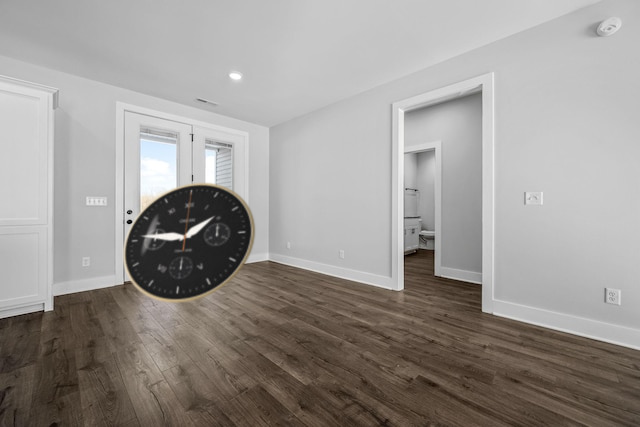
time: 1:46
